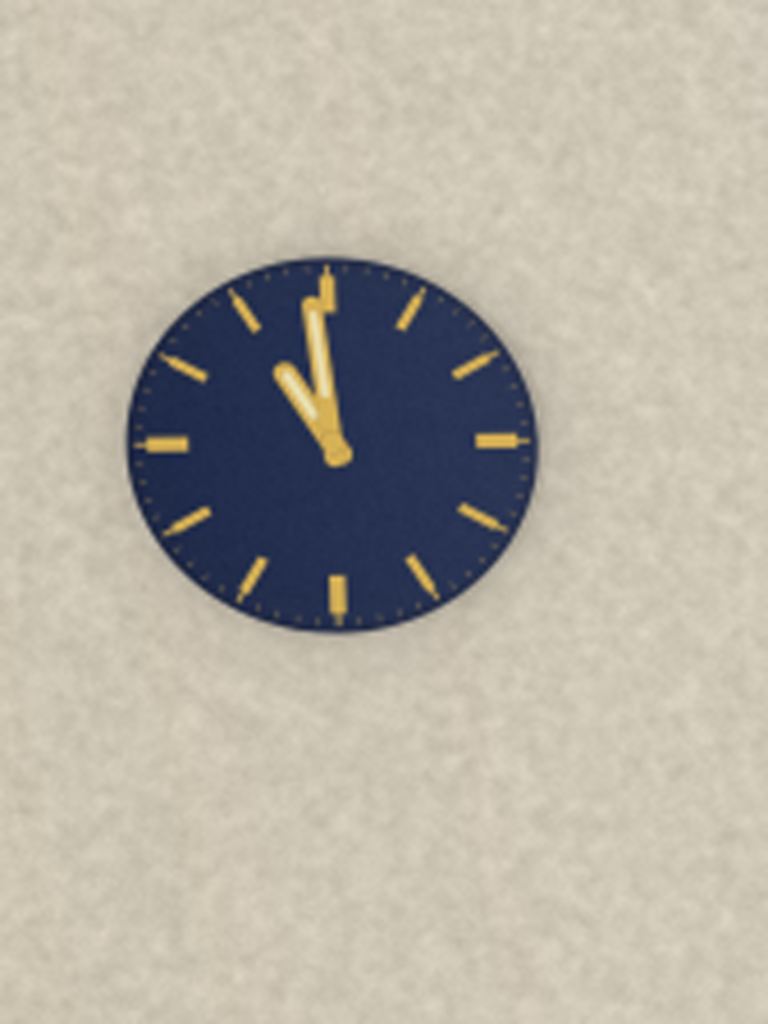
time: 10:59
